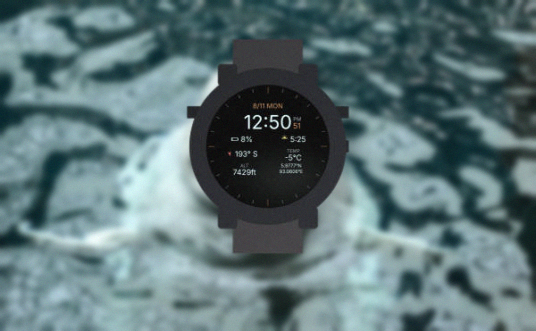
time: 12:50:51
